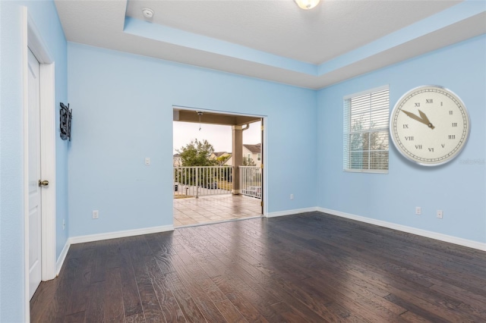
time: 10:50
